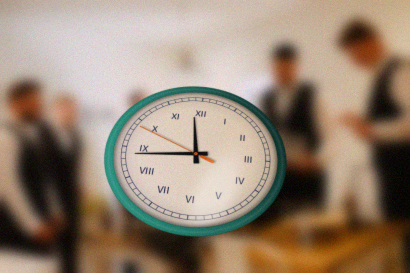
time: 11:43:49
